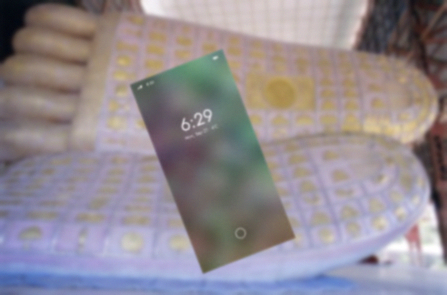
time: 6:29
